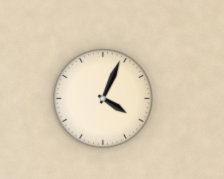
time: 4:04
